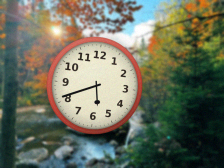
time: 5:41
